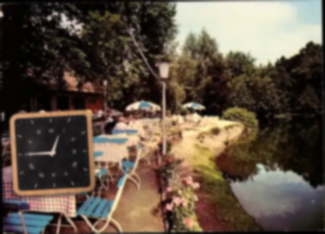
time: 12:45
